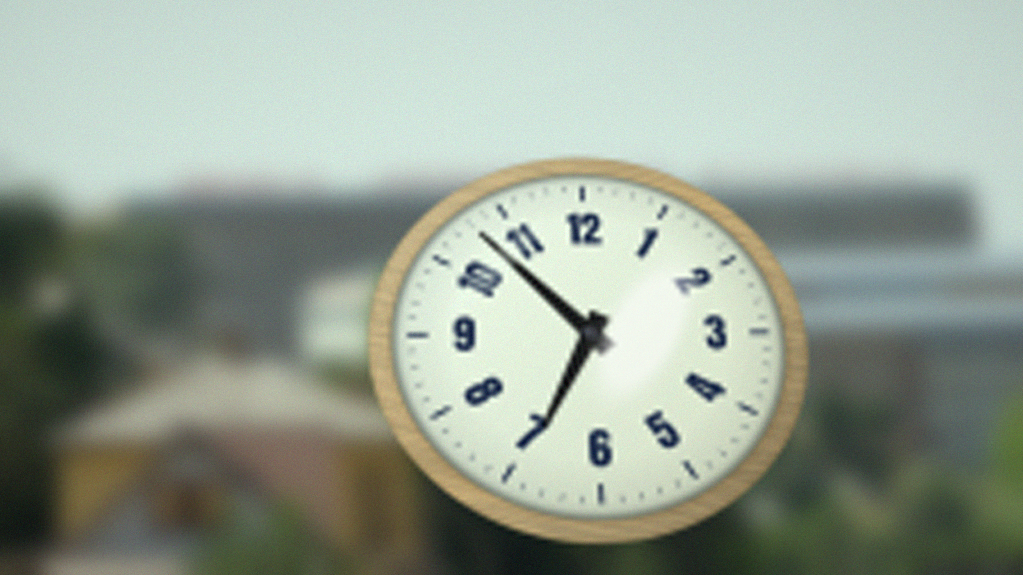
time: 6:53
